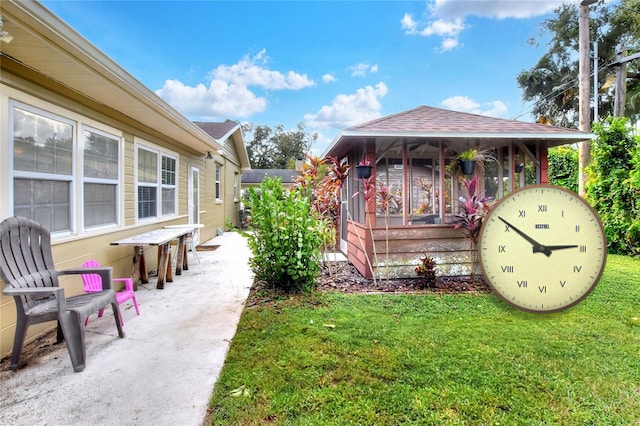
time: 2:51
